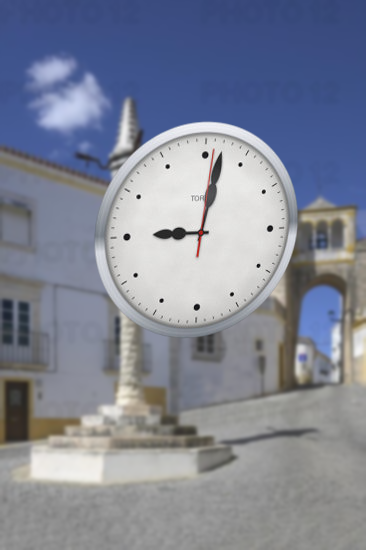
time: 9:02:01
